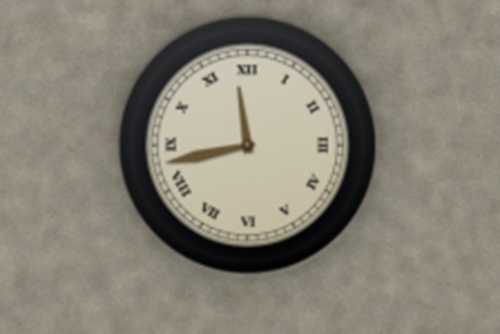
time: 11:43
